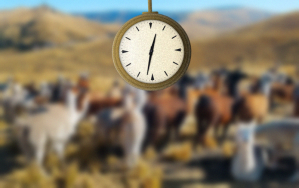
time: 12:32
